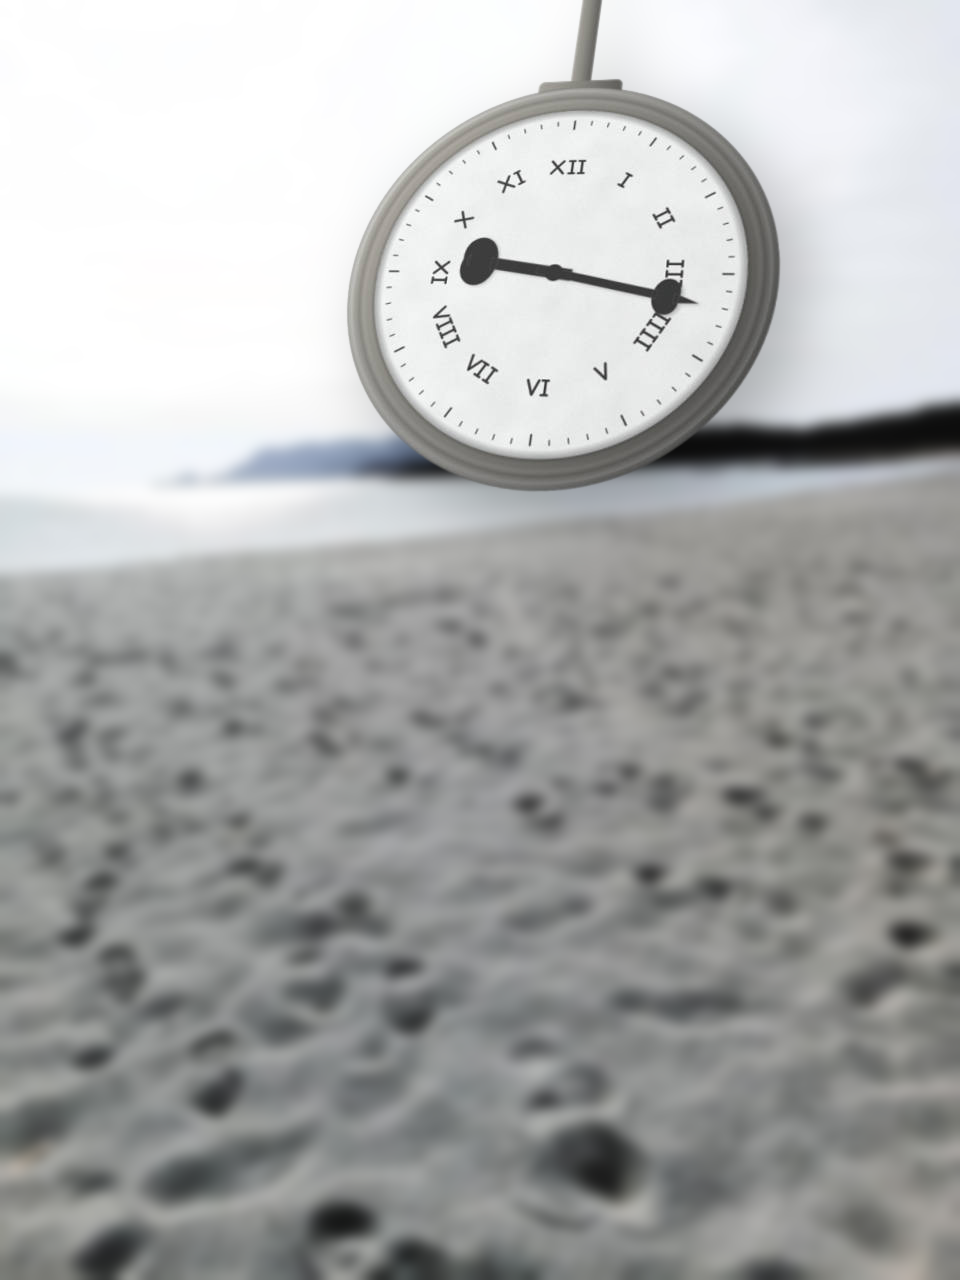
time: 9:17
